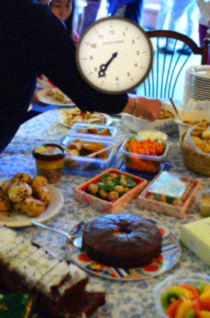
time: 7:37
